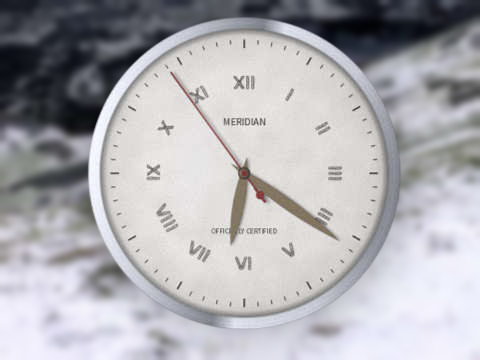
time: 6:20:54
